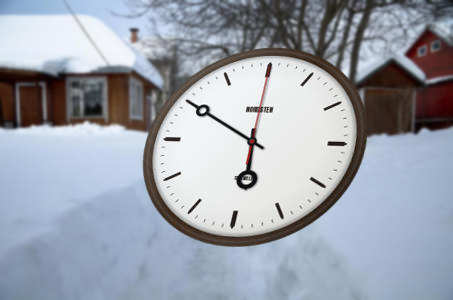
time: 5:50:00
